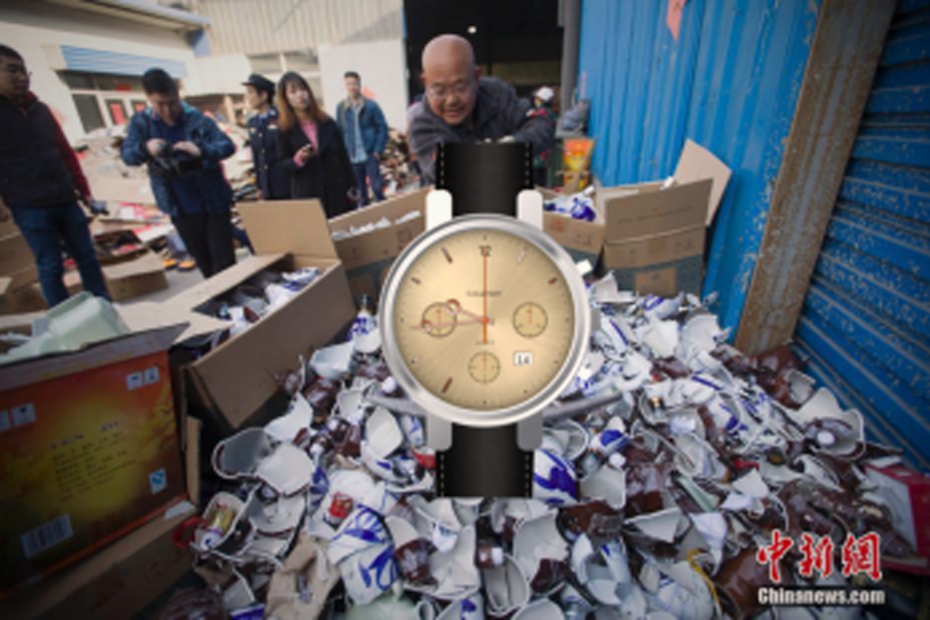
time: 9:44
